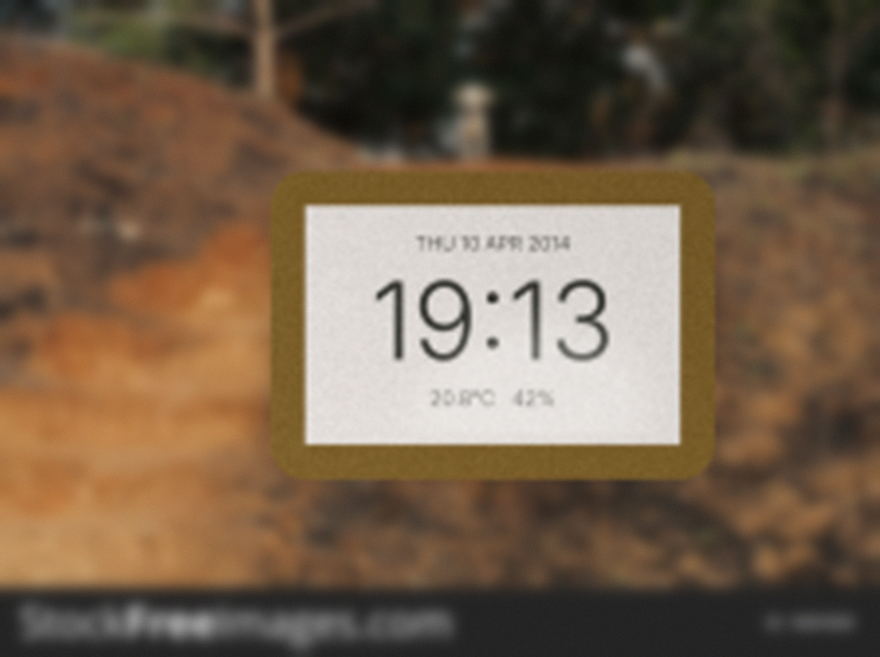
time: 19:13
